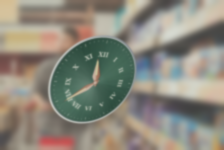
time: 11:39
